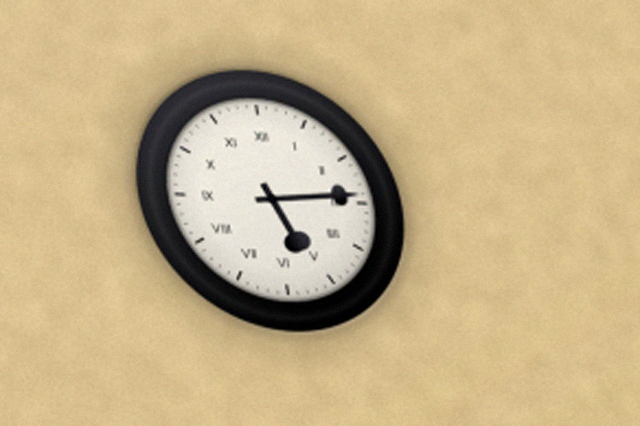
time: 5:14
